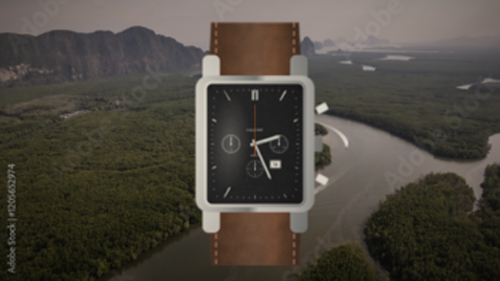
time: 2:26
